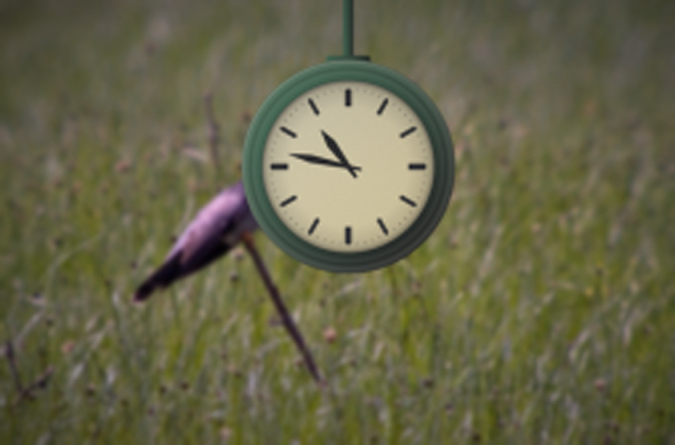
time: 10:47
